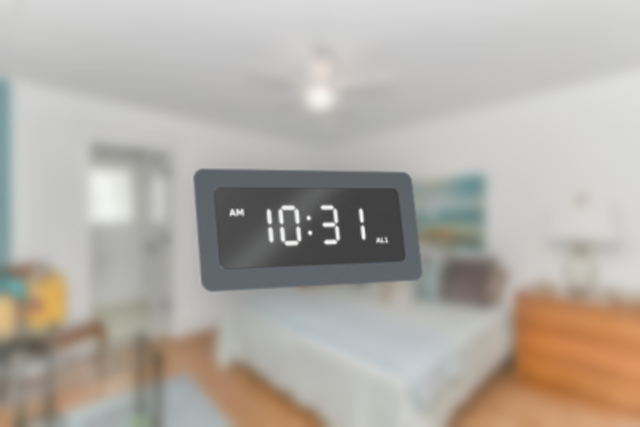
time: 10:31
